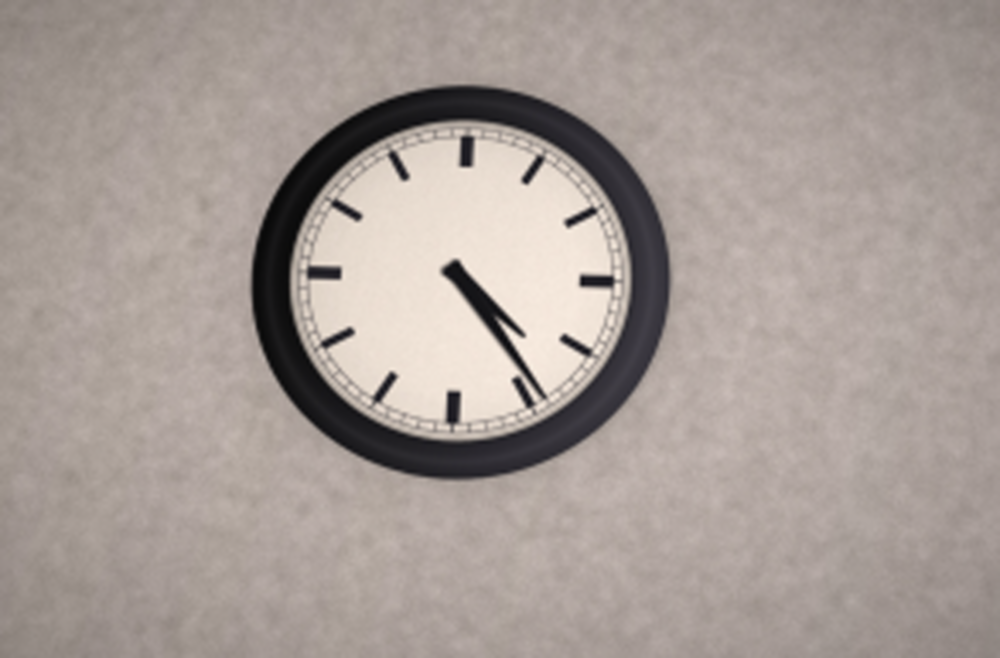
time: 4:24
